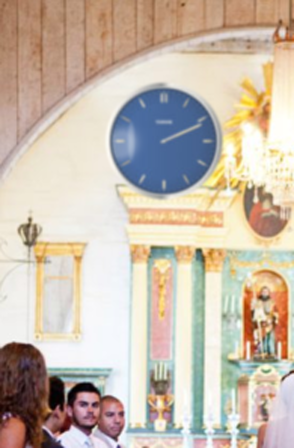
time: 2:11
